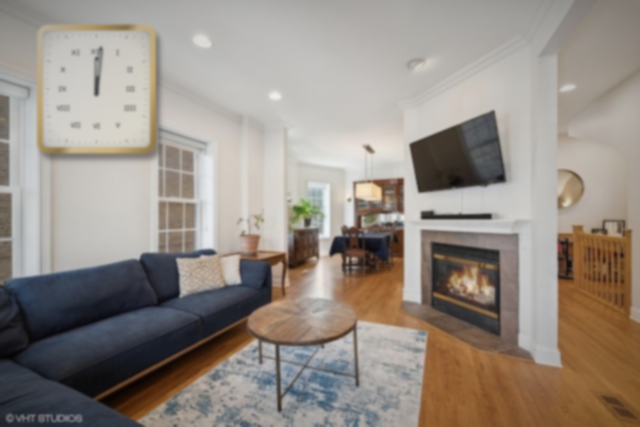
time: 12:01
